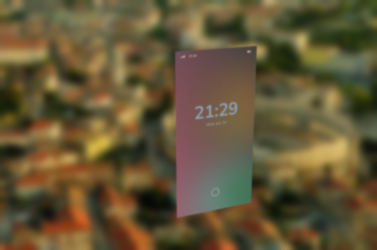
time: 21:29
